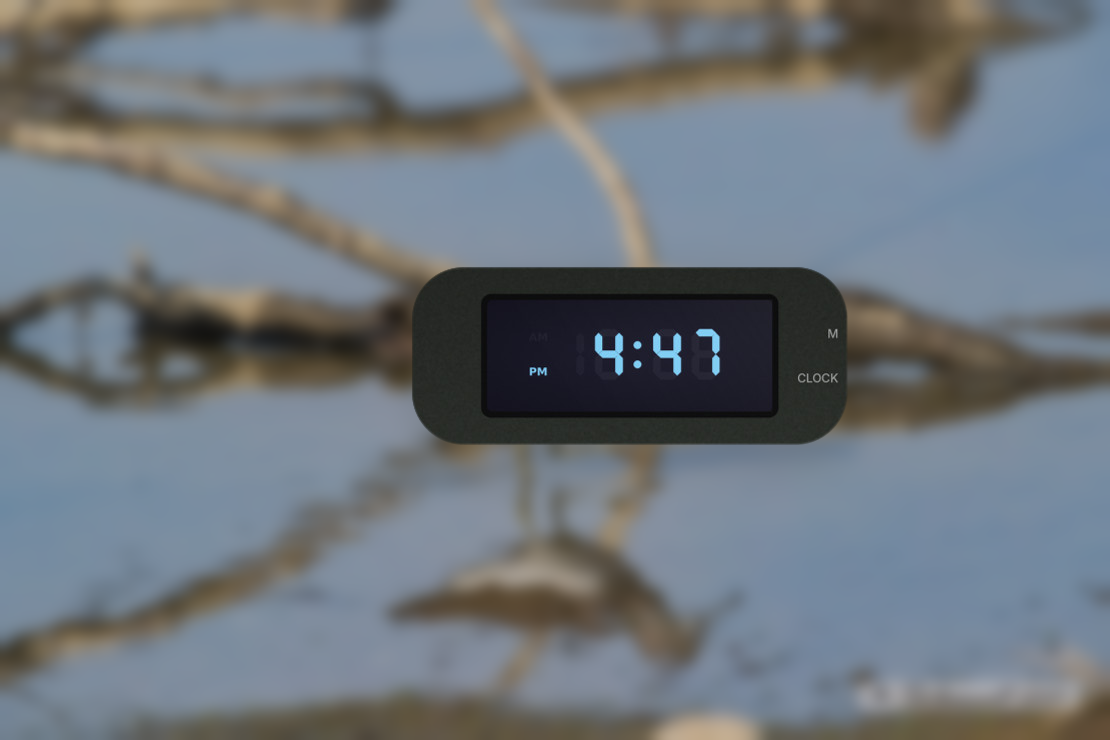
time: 4:47
